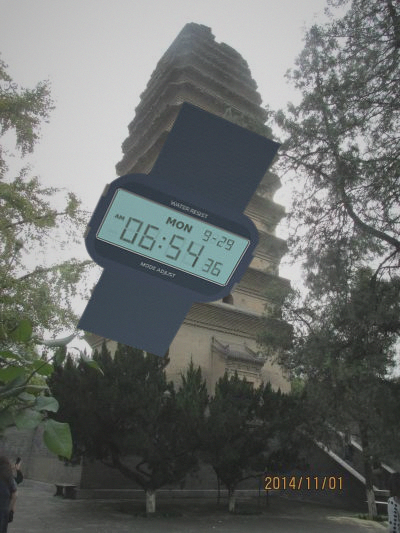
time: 6:54:36
